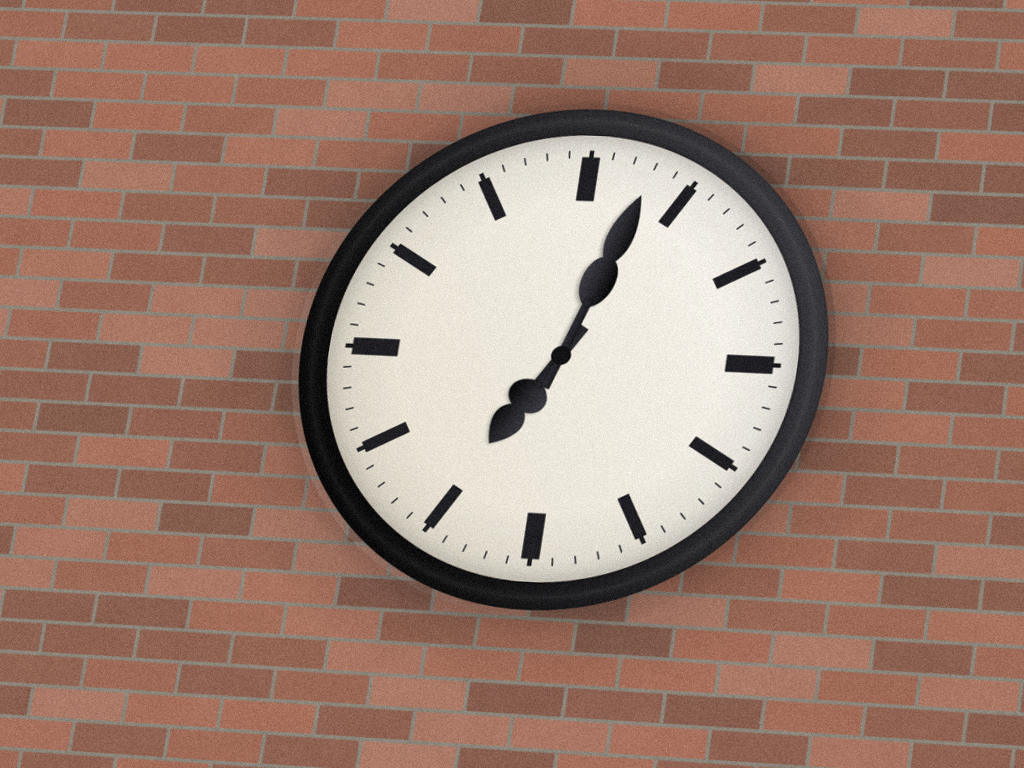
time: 7:03
